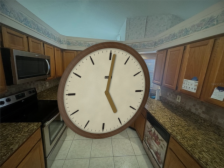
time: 5:01
